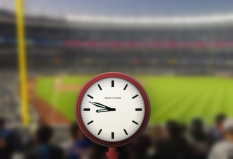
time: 8:48
